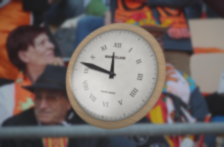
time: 11:47
